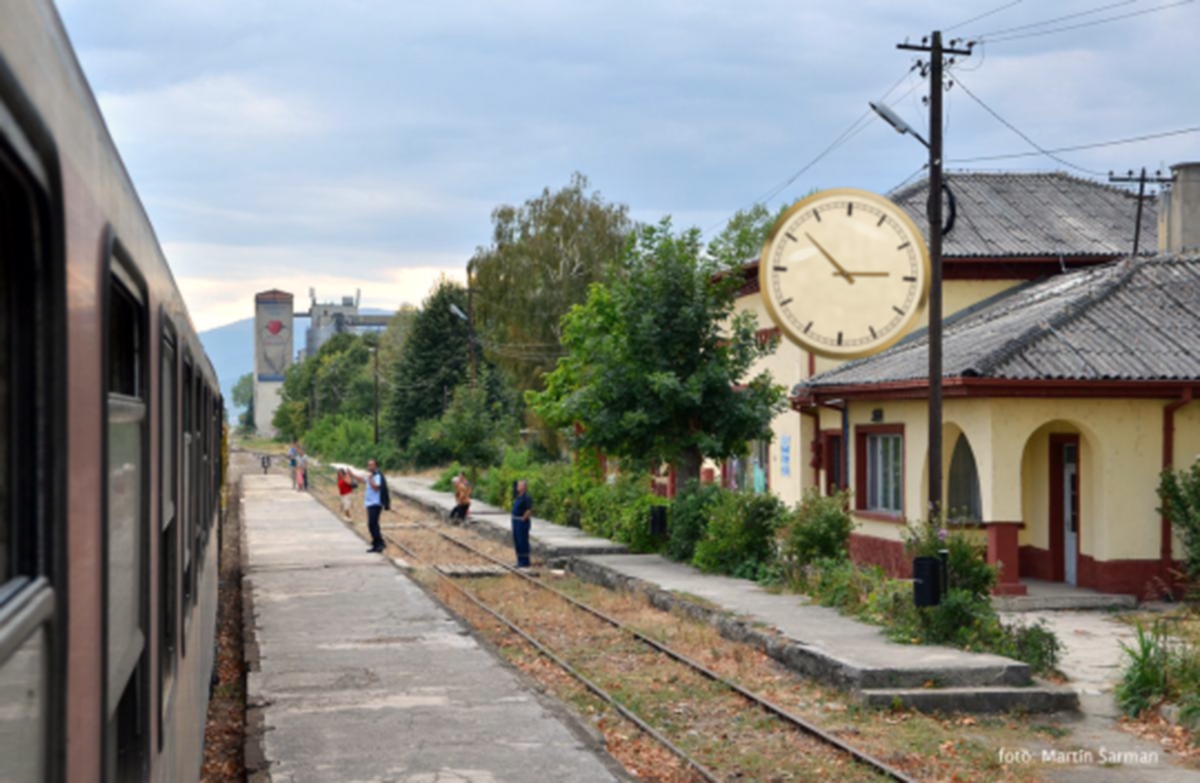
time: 2:52
